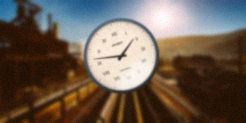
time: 1:47
